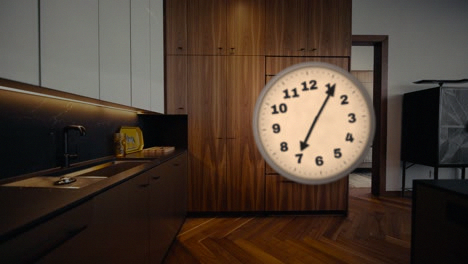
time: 7:06
